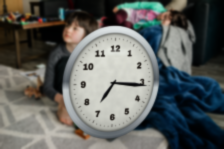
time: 7:16
